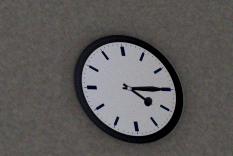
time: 4:15
